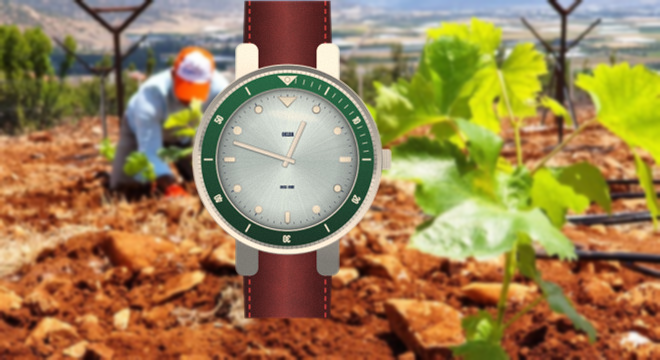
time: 12:48
